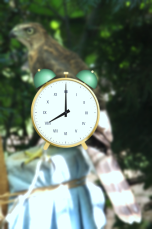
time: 8:00
